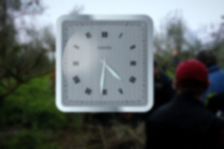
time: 4:31
